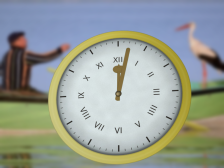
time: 12:02
